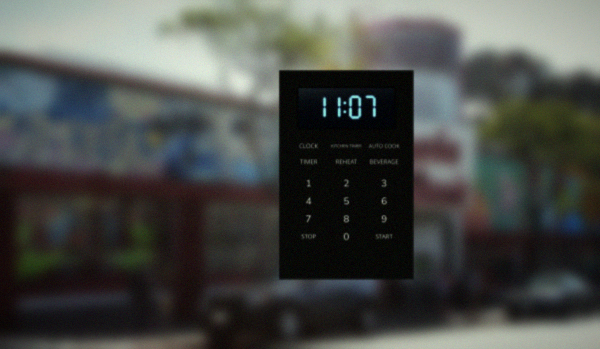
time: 11:07
